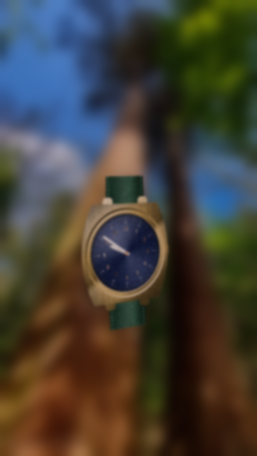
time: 9:51
